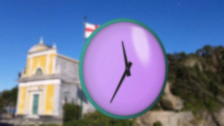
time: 11:35
